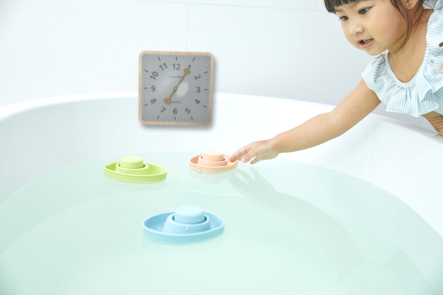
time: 7:05
